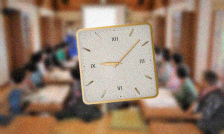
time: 9:08
